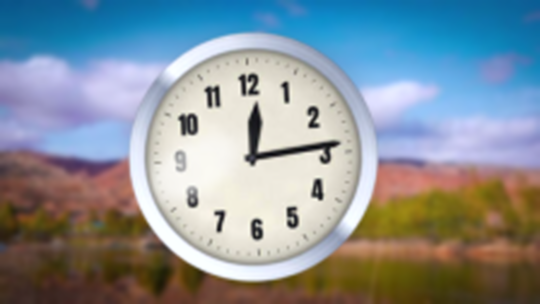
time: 12:14
